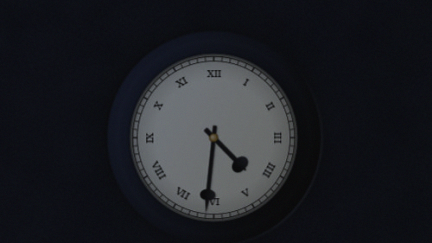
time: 4:31
